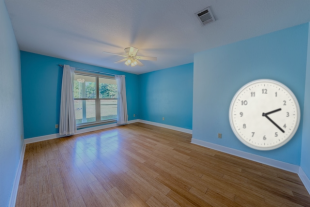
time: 2:22
